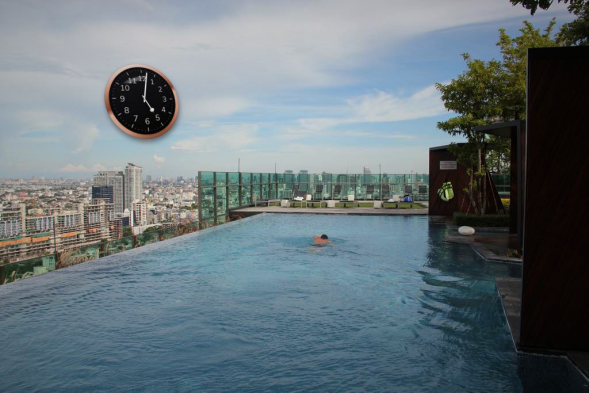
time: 5:02
